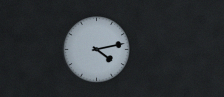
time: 4:13
